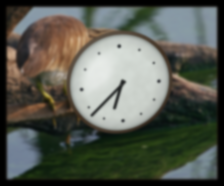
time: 6:38
